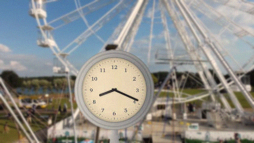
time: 8:19
